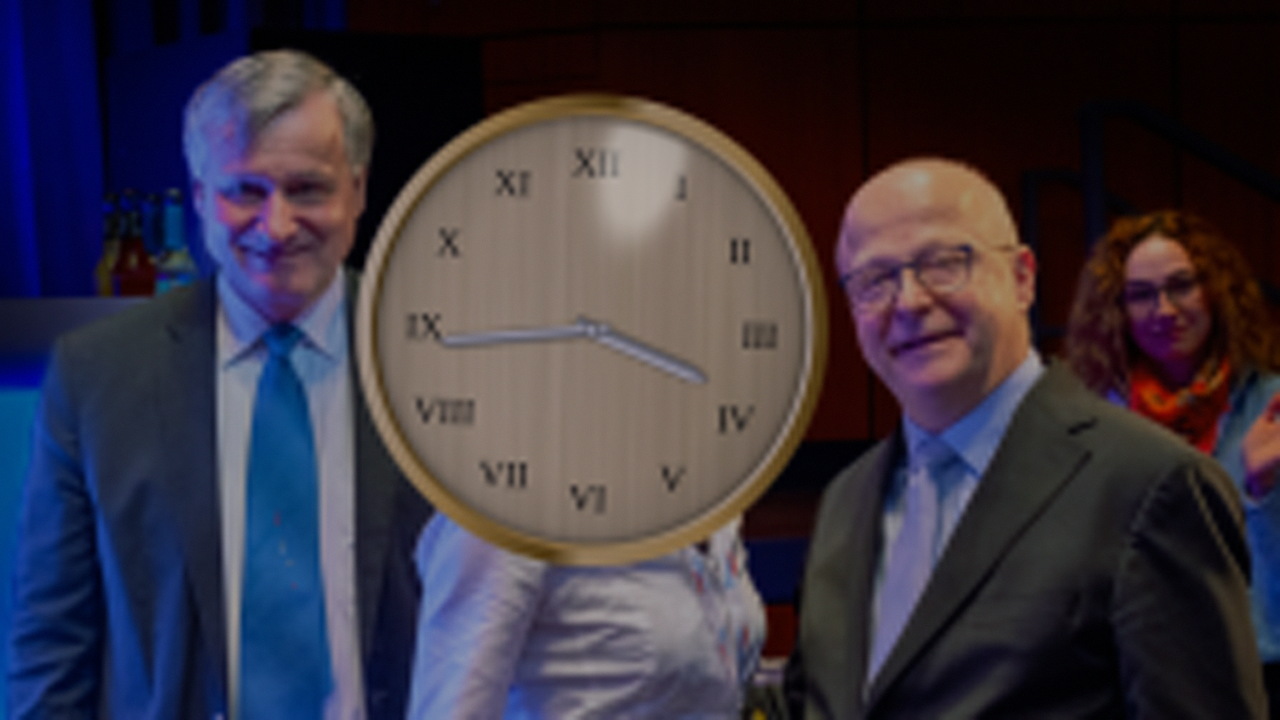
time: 3:44
